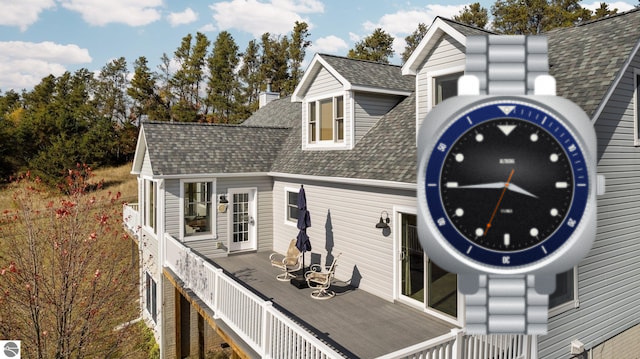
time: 3:44:34
